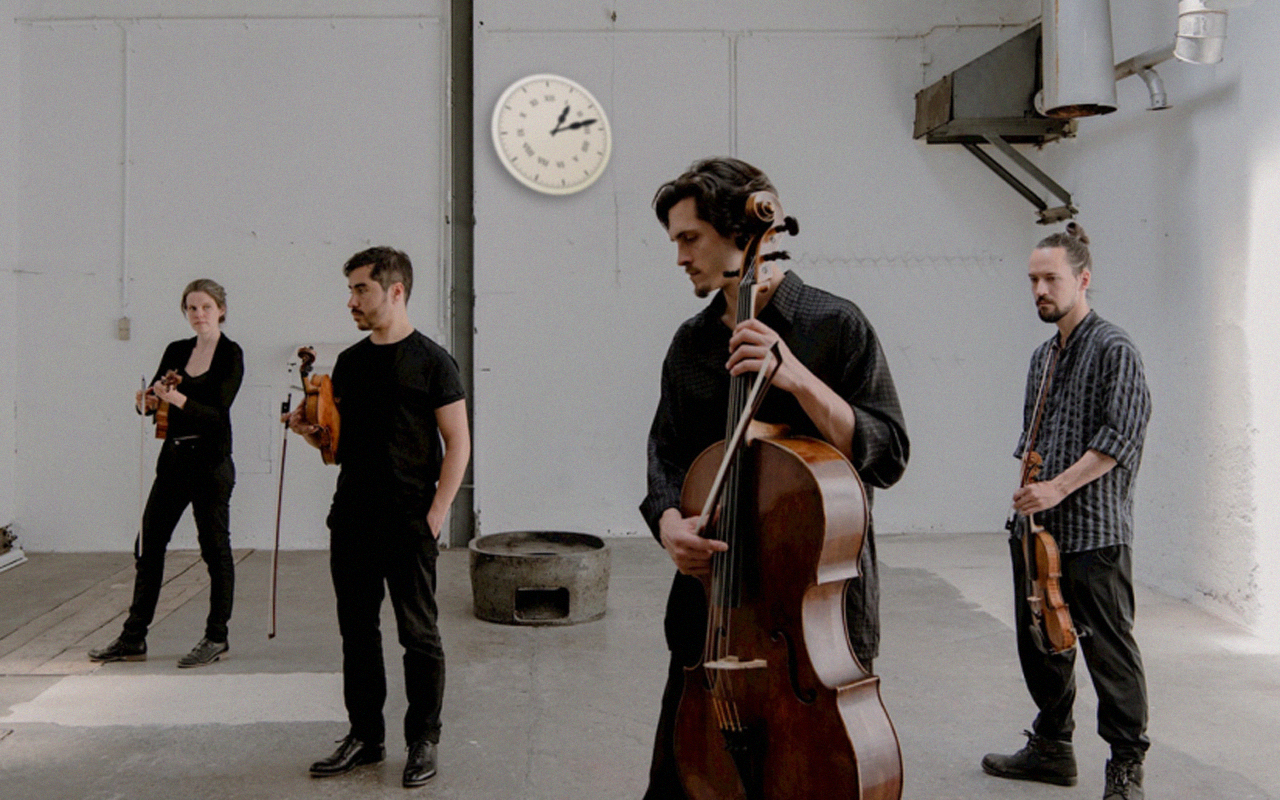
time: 1:13
